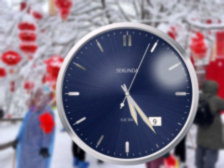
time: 5:24:04
